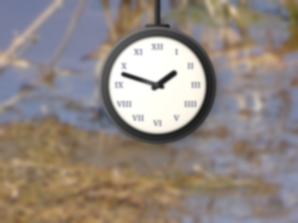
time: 1:48
